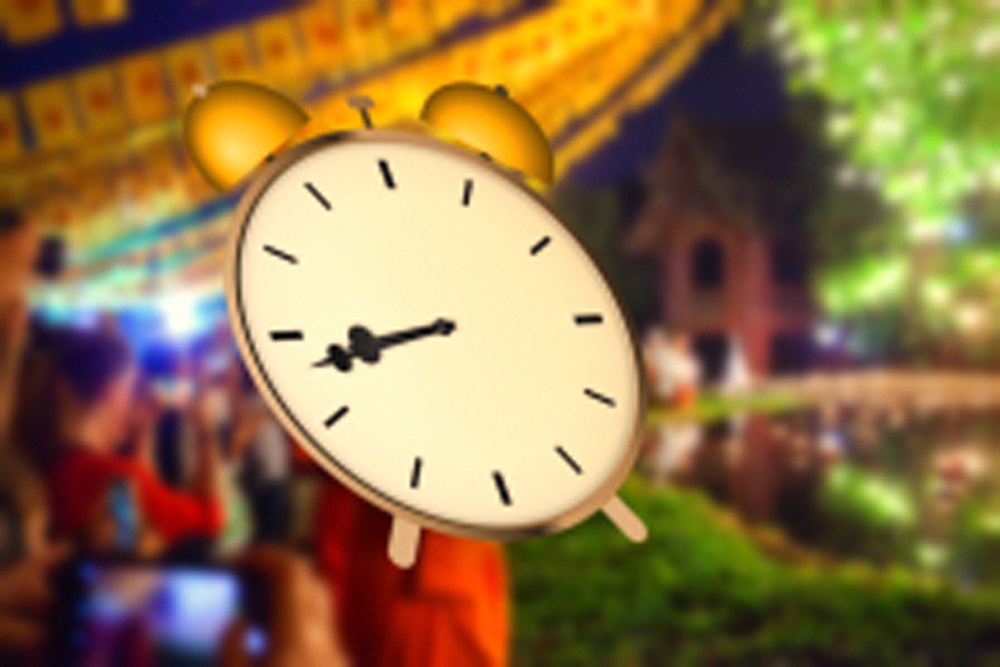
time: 8:43
